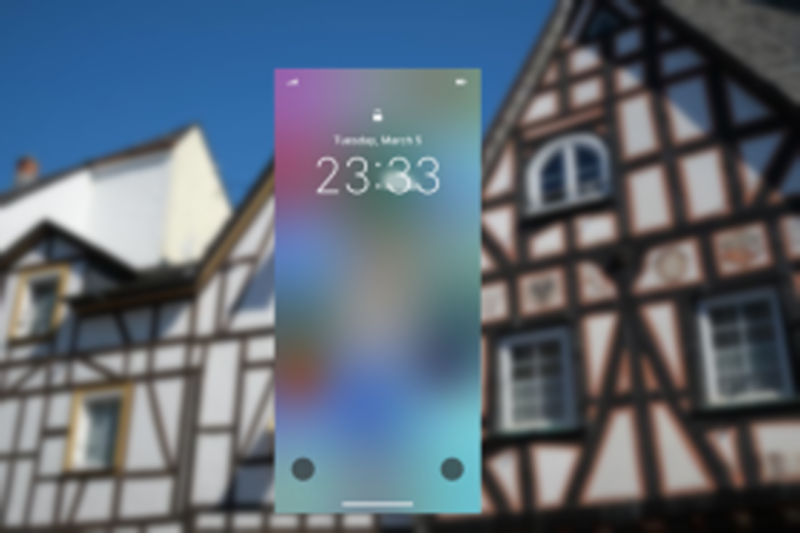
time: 23:33
